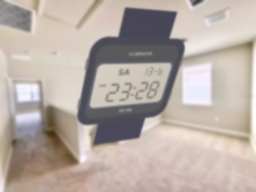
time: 23:28
